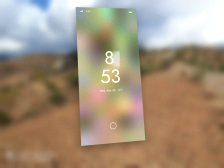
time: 8:53
